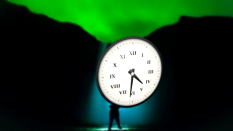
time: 4:31
